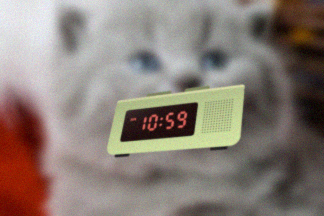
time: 10:59
